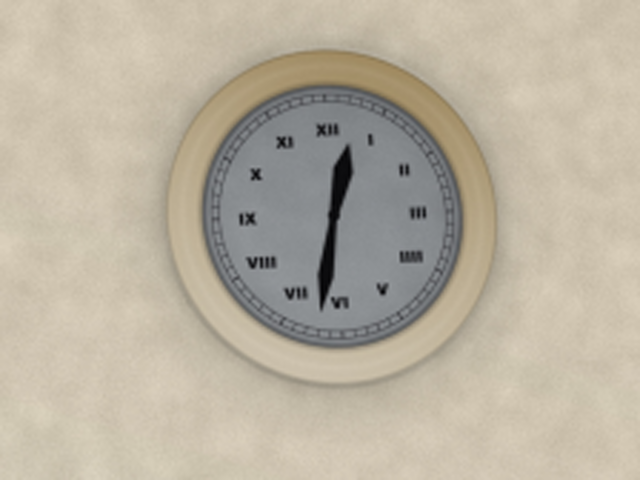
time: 12:32
